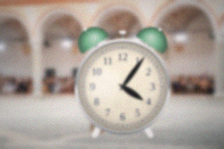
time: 4:06
